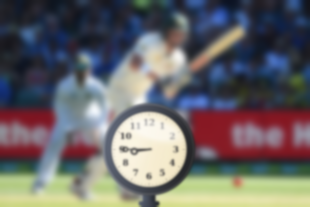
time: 8:45
